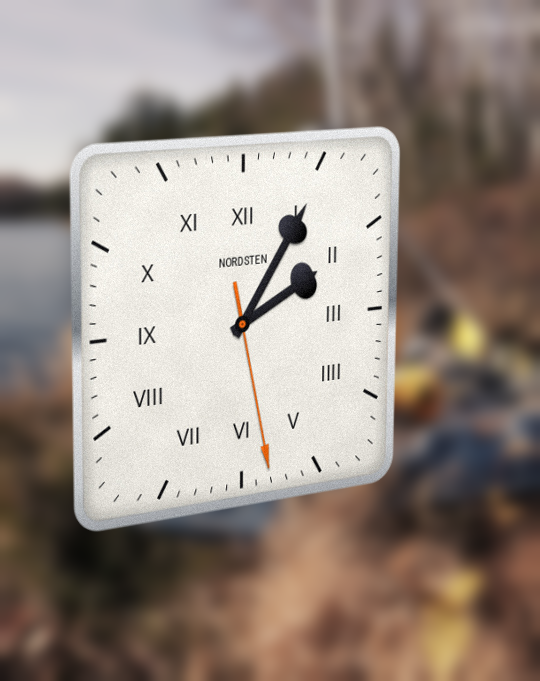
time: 2:05:28
